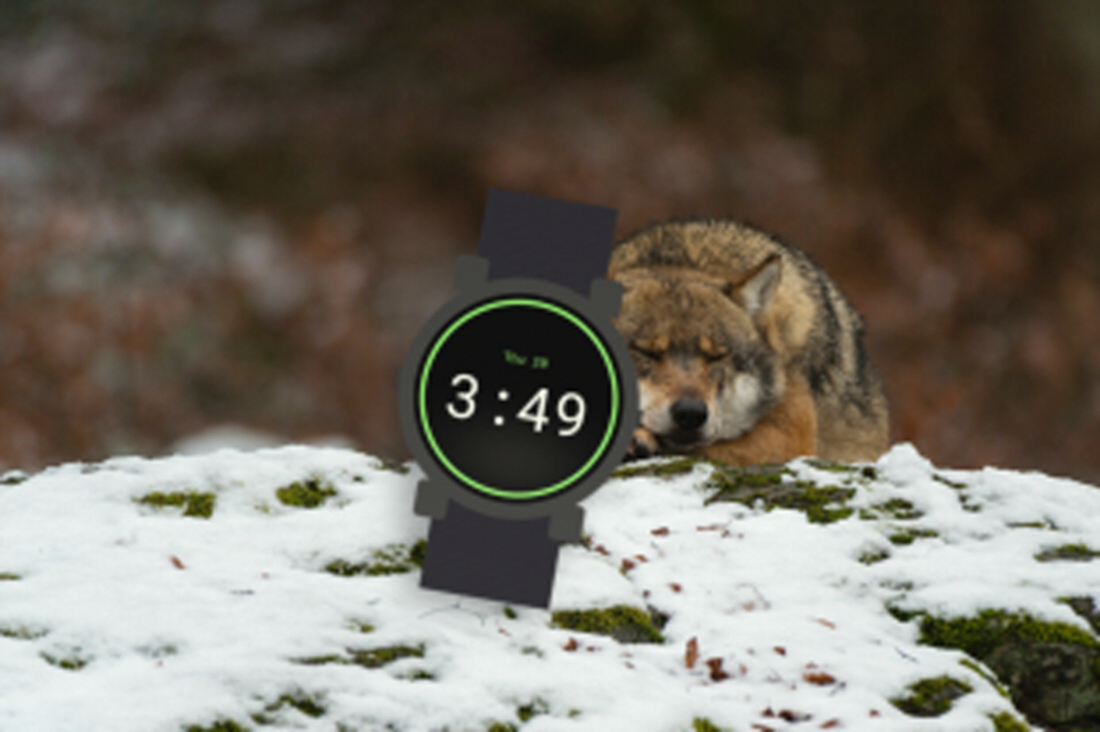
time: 3:49
